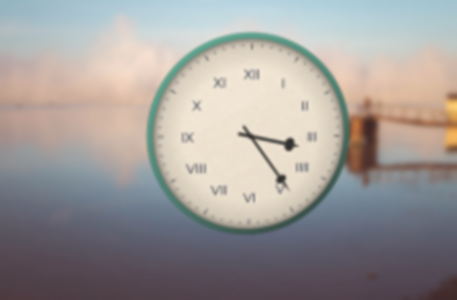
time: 3:24
